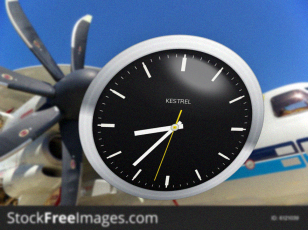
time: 8:36:32
